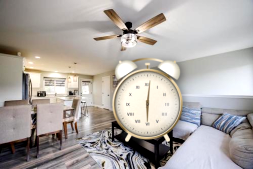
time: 6:01
